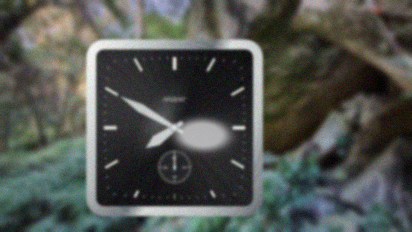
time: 7:50
